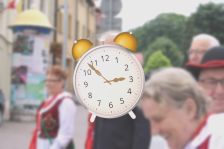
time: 2:53
